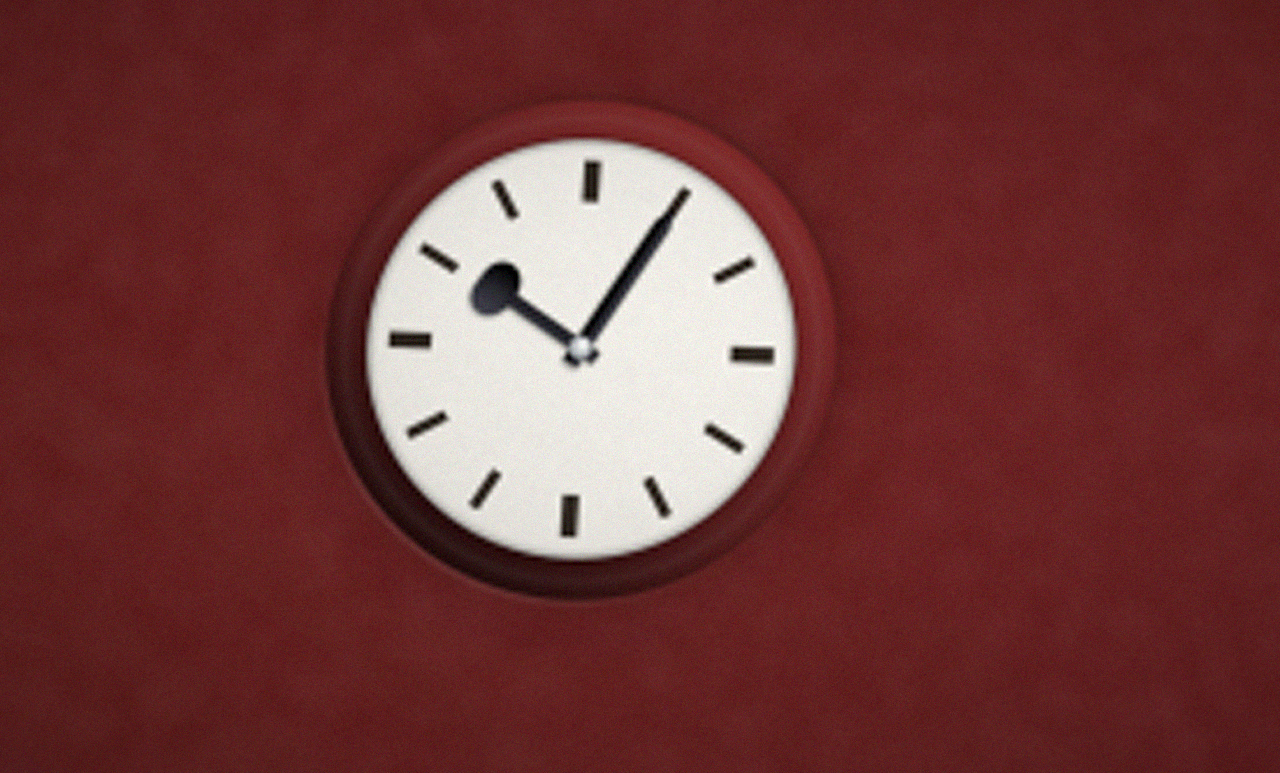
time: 10:05
